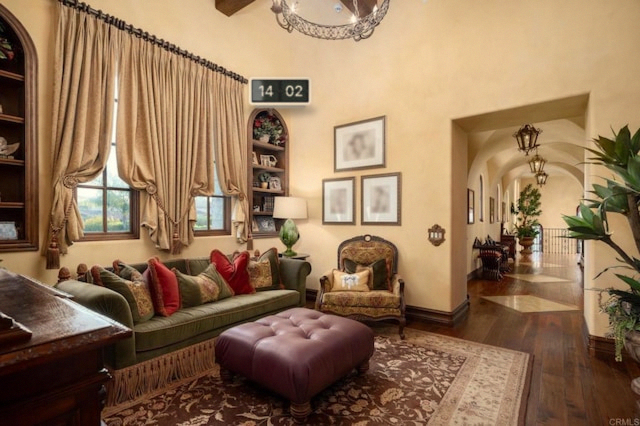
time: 14:02
